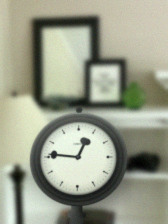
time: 12:46
